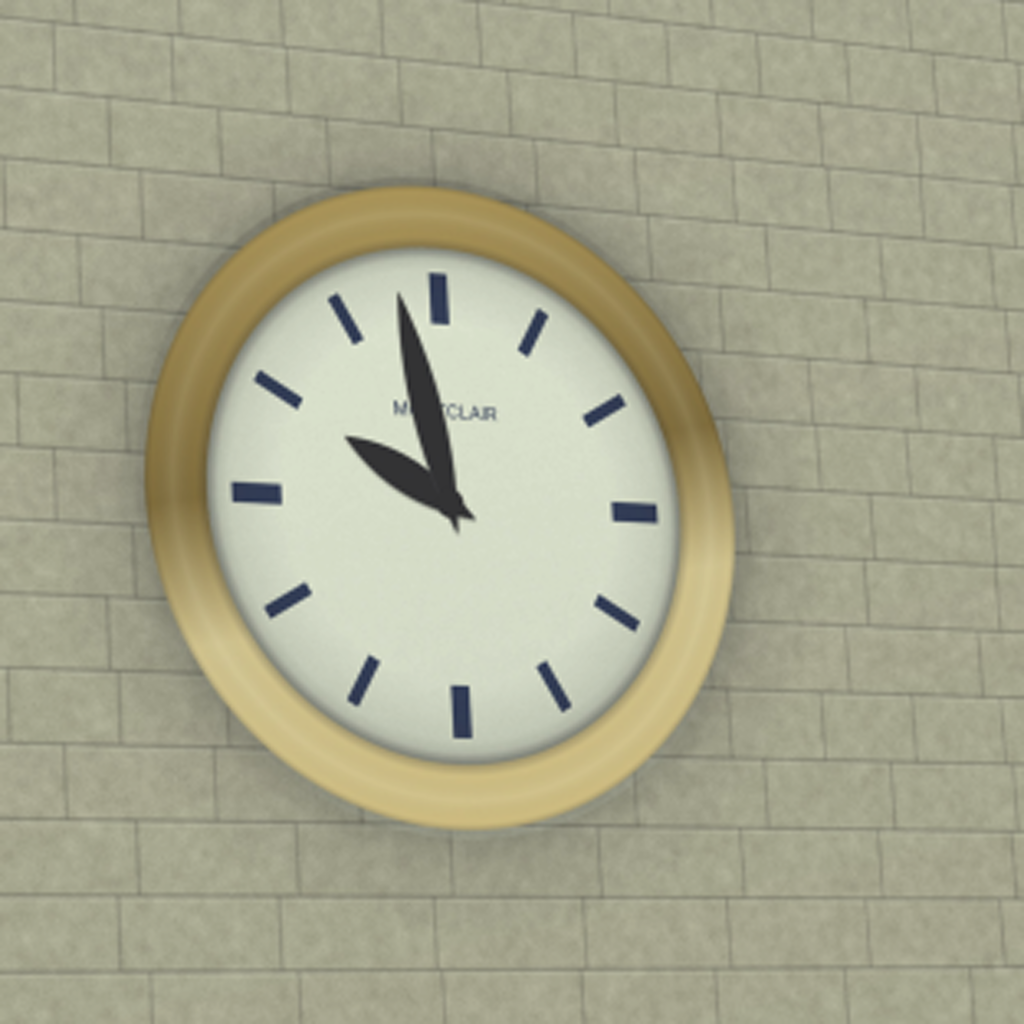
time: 9:58
